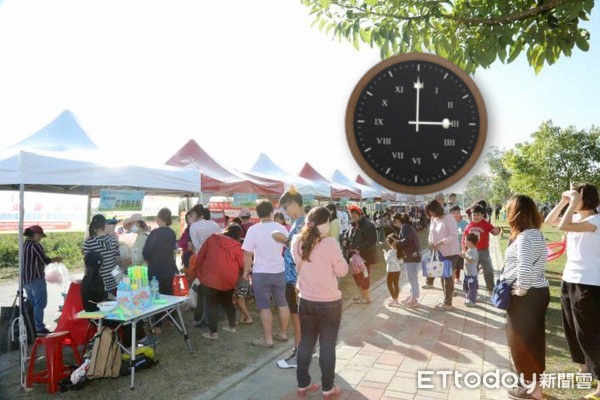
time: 3:00
